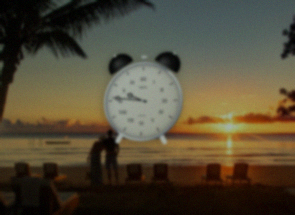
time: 9:46
